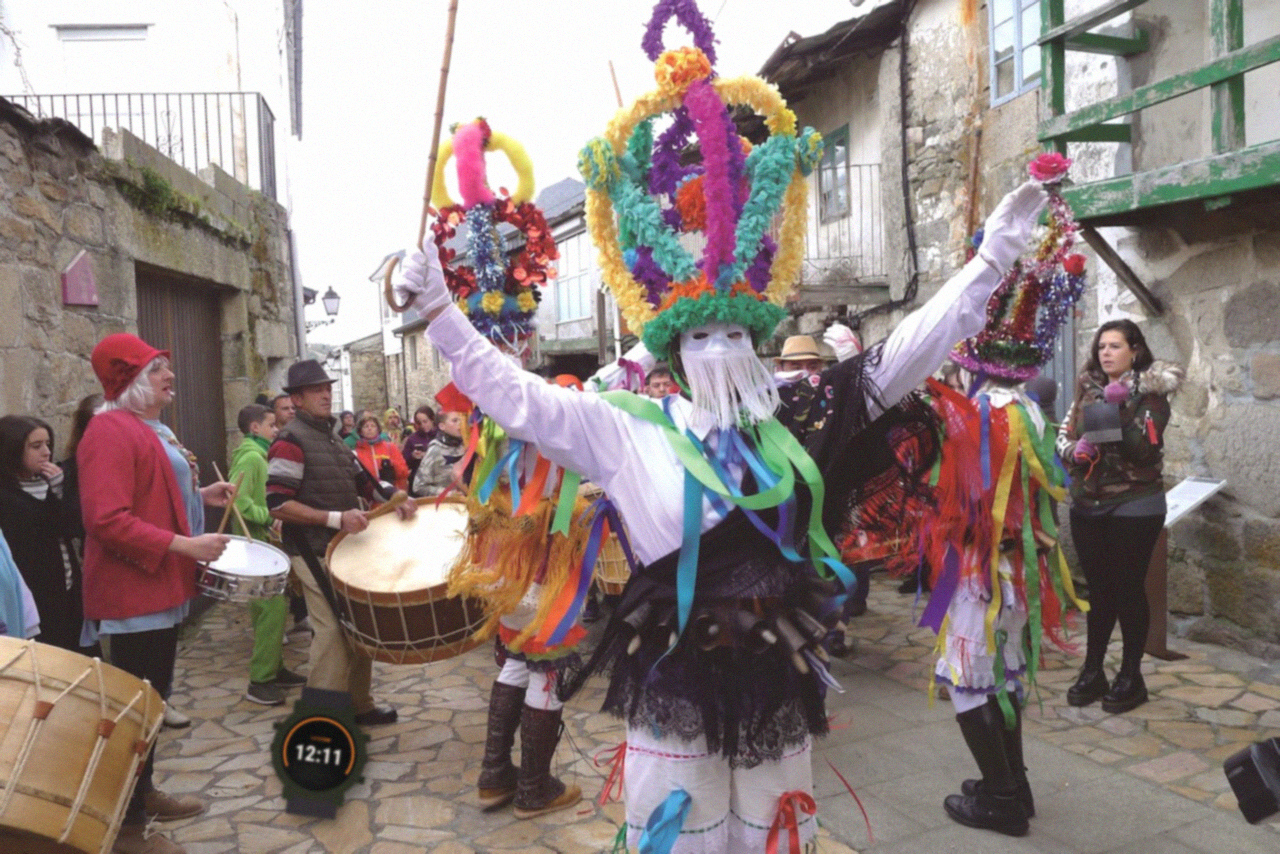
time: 12:11
